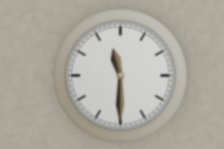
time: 11:30
